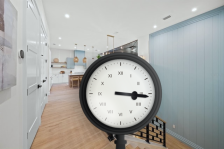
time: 3:16
